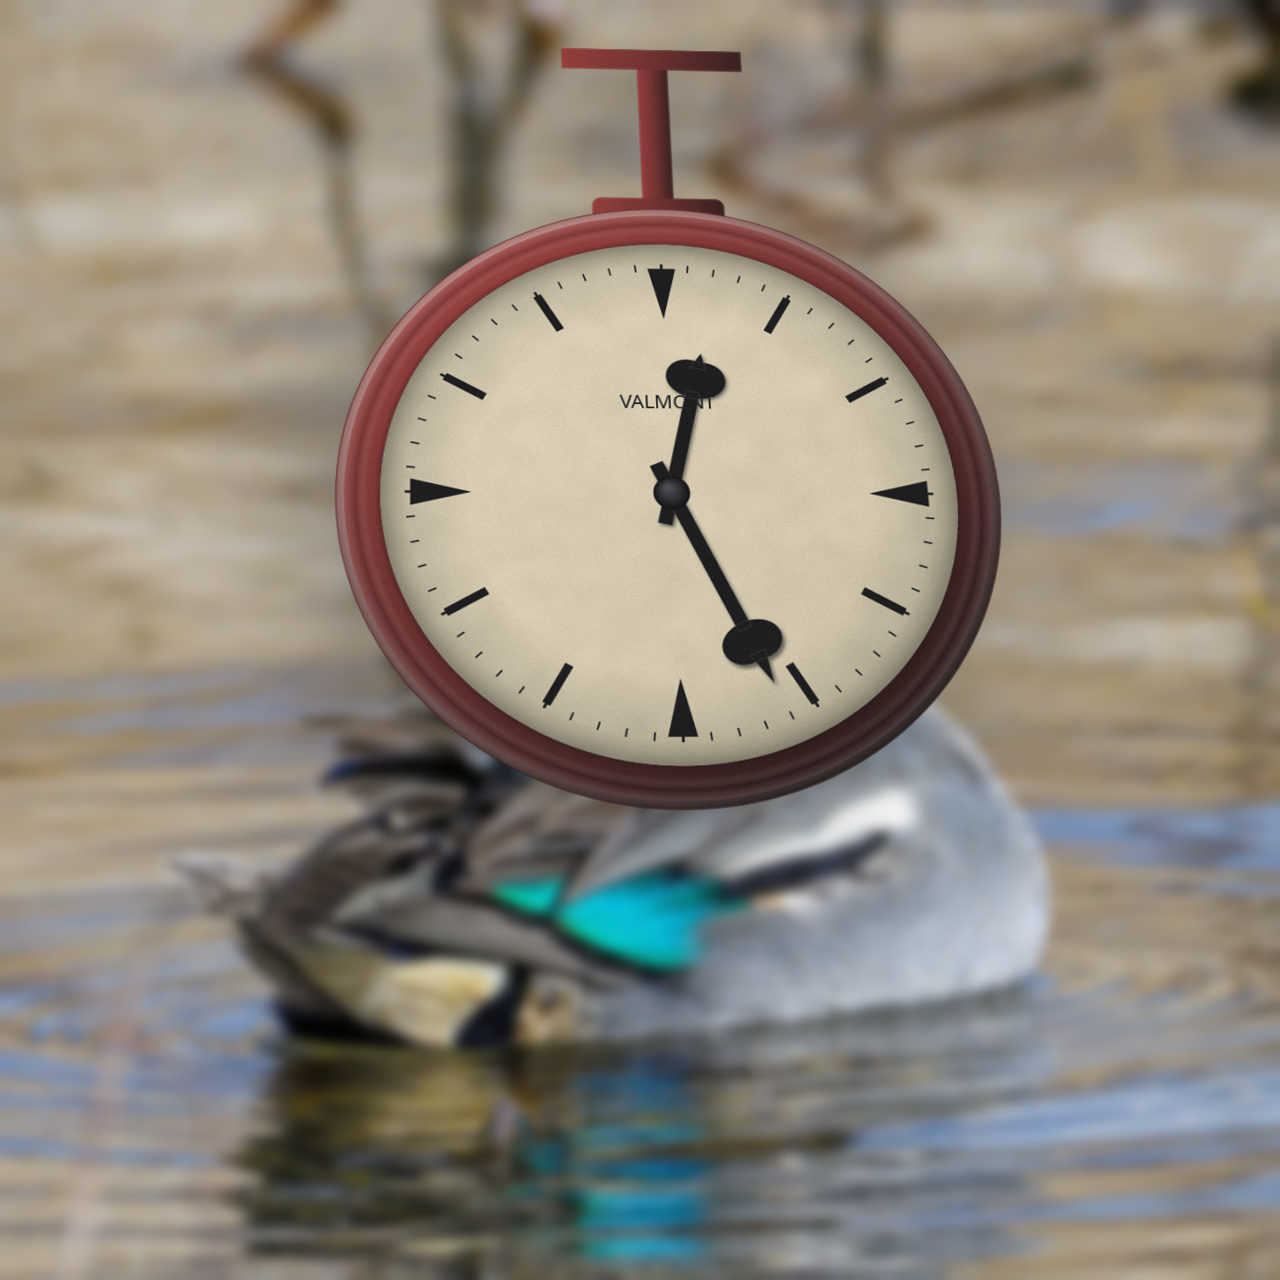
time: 12:26
